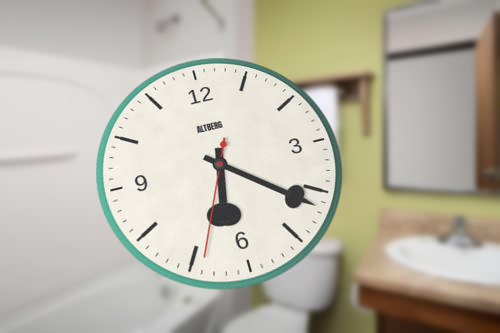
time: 6:21:34
